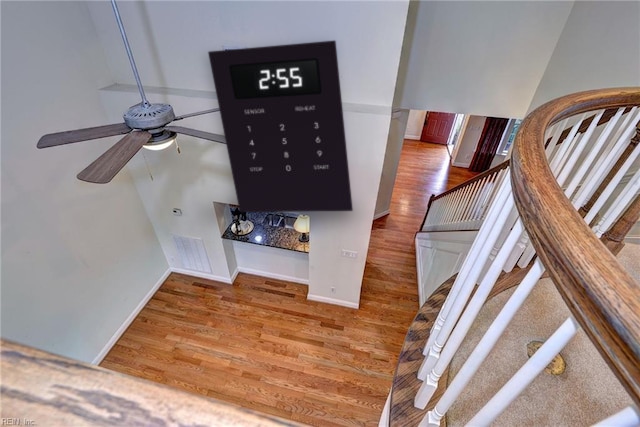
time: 2:55
